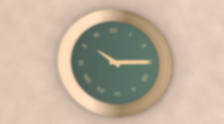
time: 10:15
